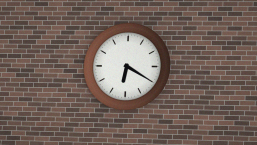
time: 6:20
